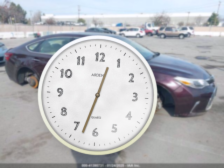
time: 12:33
